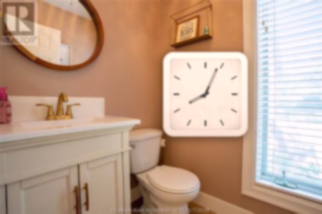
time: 8:04
